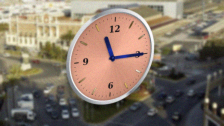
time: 11:15
